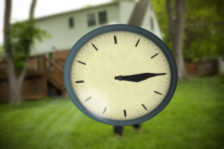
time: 3:15
